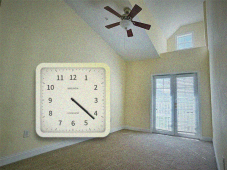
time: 4:22
